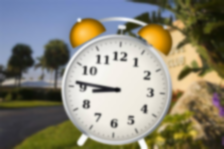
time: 8:46
